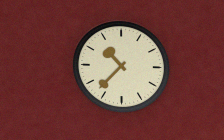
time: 10:37
